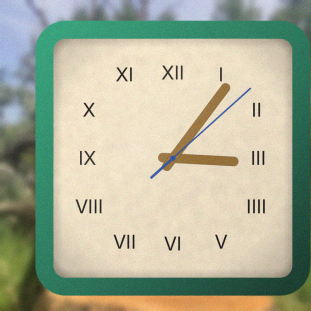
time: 3:06:08
